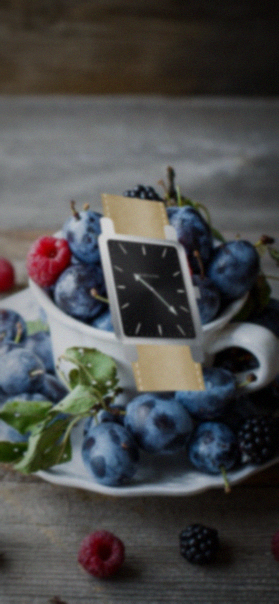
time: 10:23
